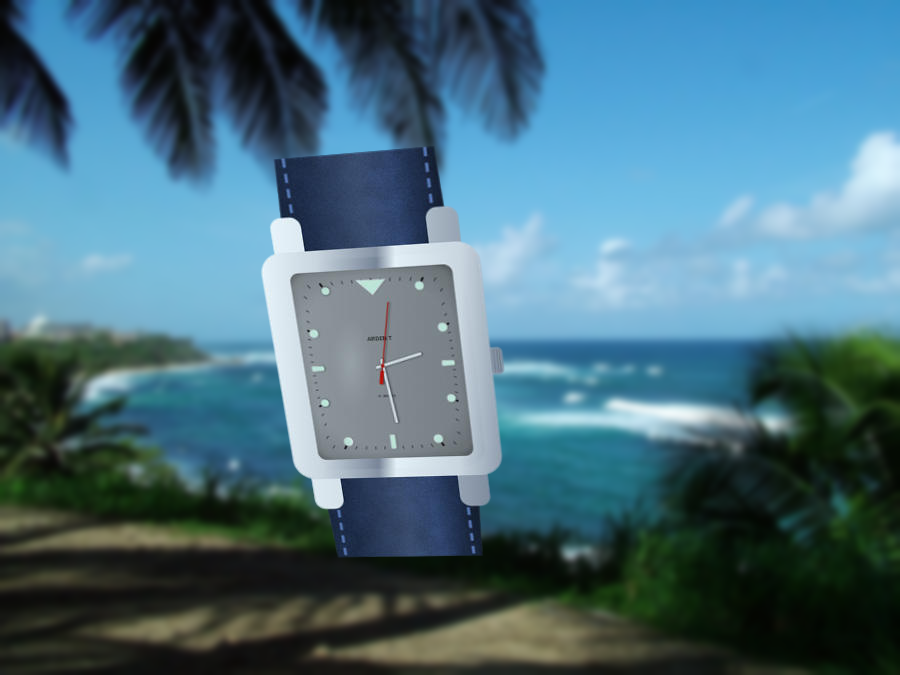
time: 2:29:02
